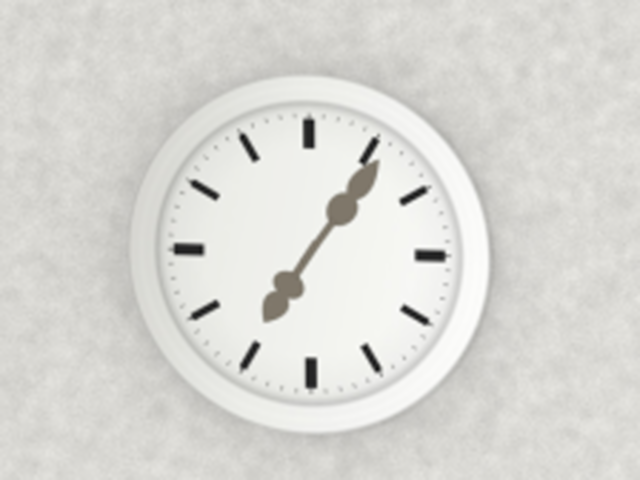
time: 7:06
